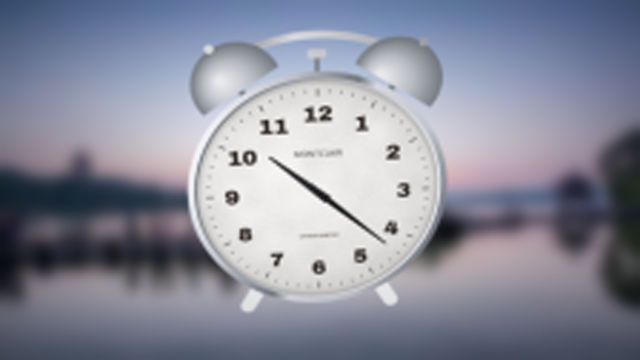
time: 10:22
